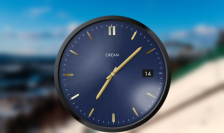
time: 7:08
